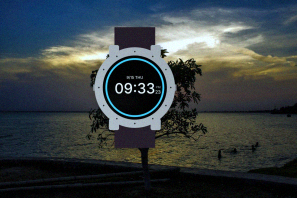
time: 9:33
